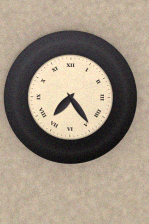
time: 7:24
